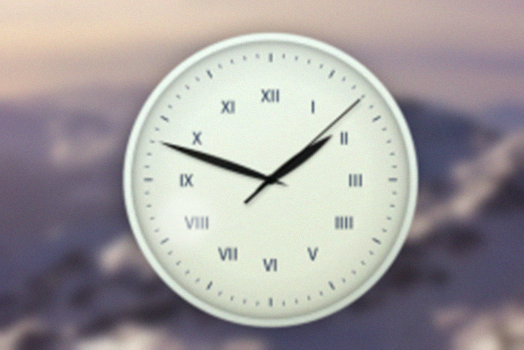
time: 1:48:08
